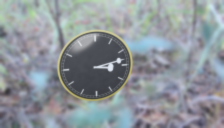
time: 3:13
